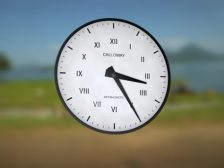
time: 3:25
